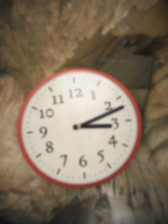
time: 3:12
